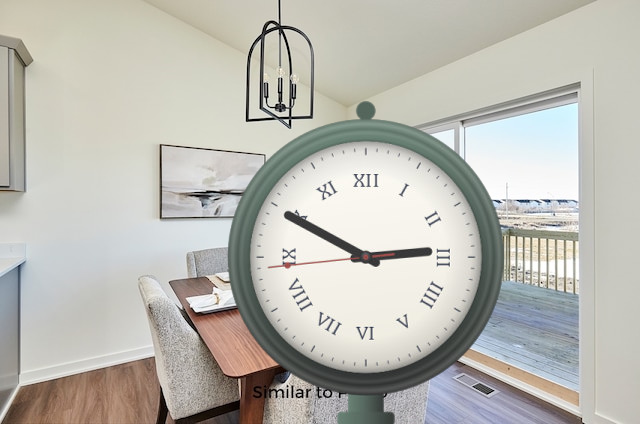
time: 2:49:44
